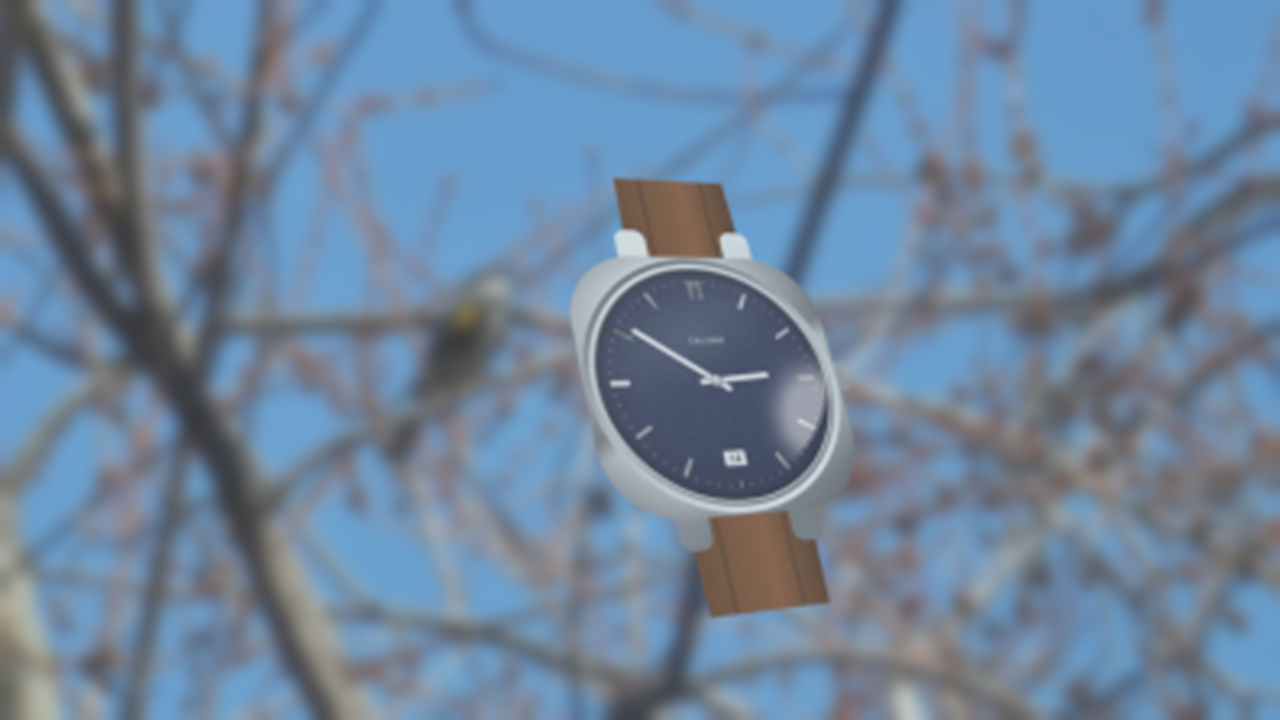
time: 2:51
